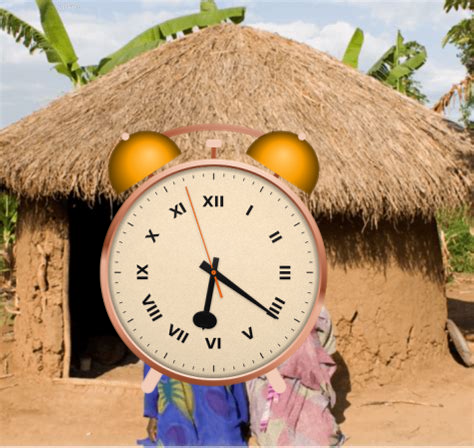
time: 6:20:57
